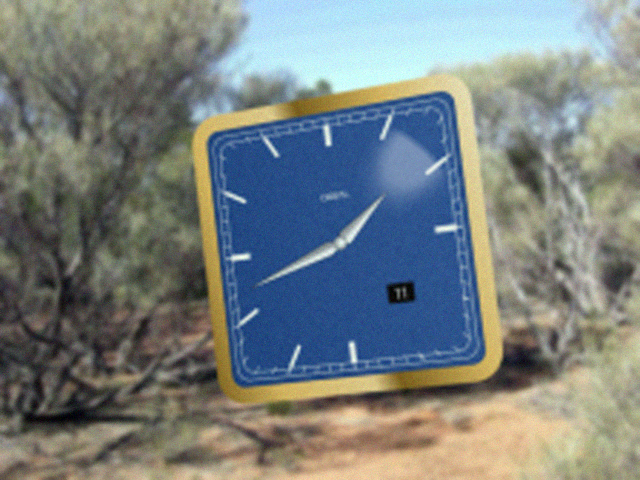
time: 1:42
